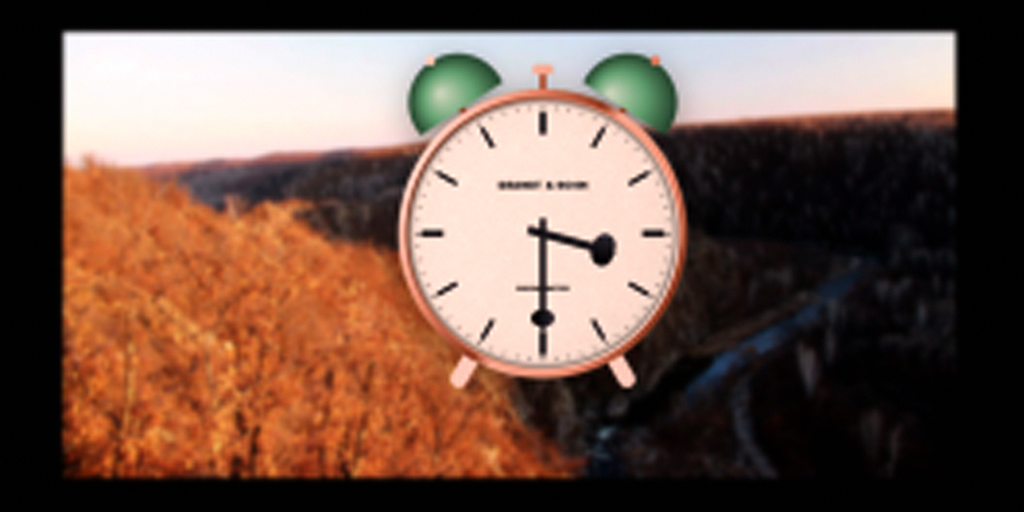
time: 3:30
